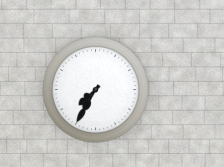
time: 7:35
